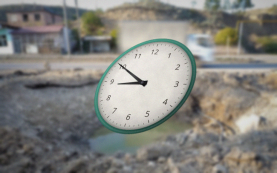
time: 8:50
